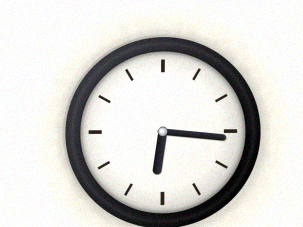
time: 6:16
